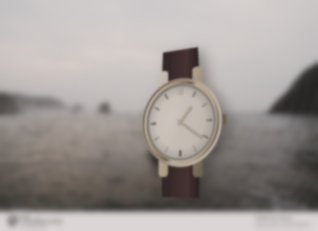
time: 1:21
